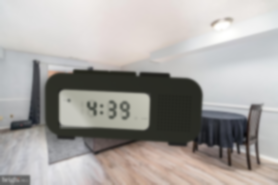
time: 4:39
